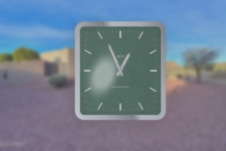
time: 12:56
